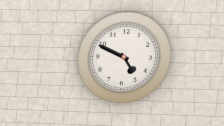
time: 4:49
